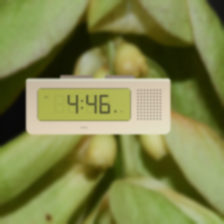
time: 4:46
